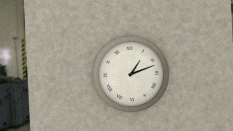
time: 1:12
